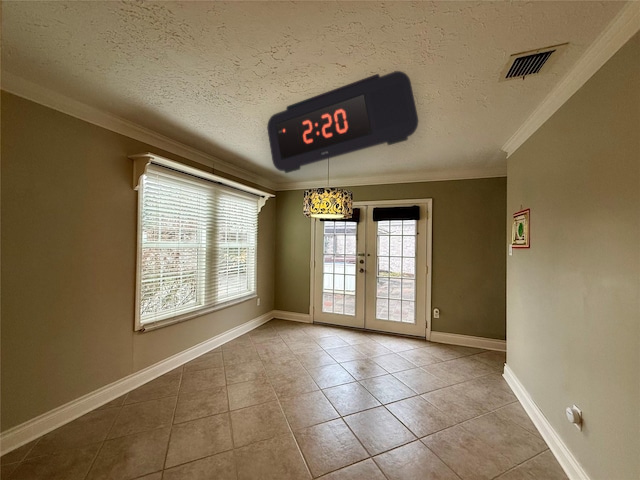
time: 2:20
